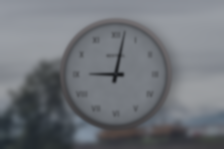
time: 9:02
